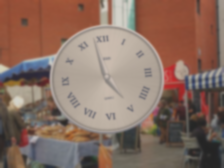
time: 4:58
